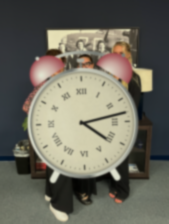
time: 4:13
